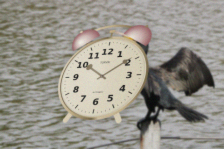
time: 10:09
